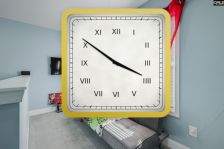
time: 3:51
